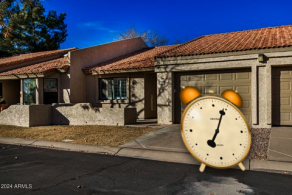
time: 7:04
